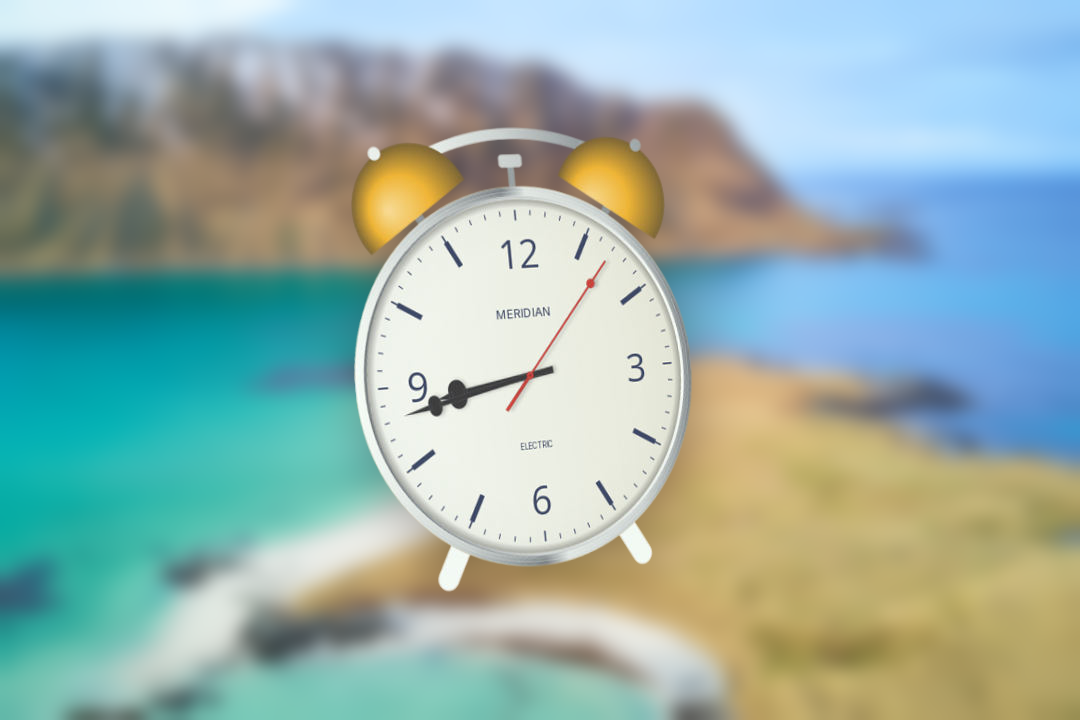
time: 8:43:07
